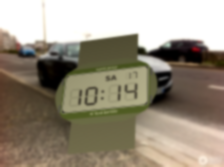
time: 10:14
